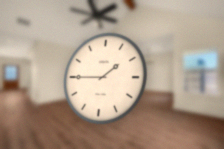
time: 1:45
